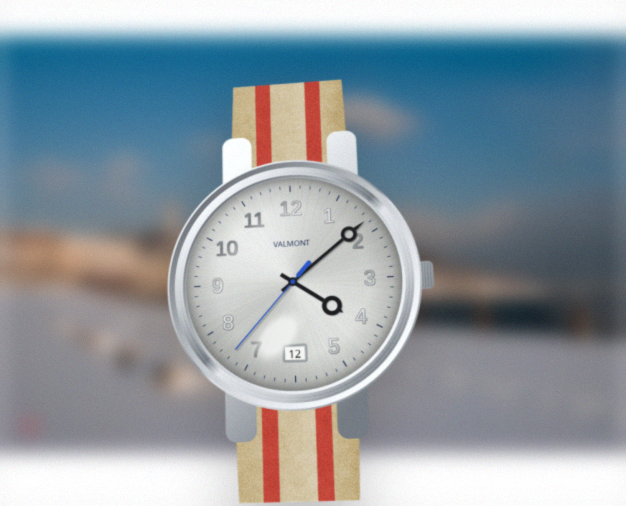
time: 4:08:37
